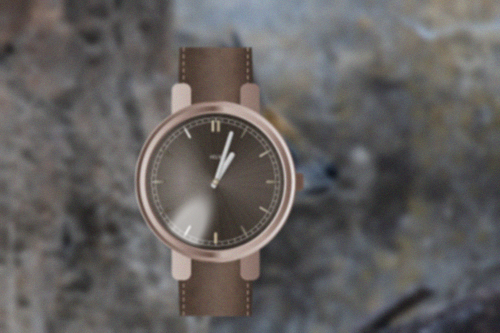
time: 1:03
